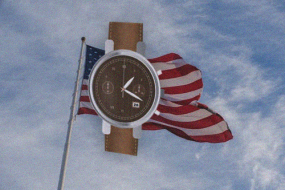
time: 1:19
